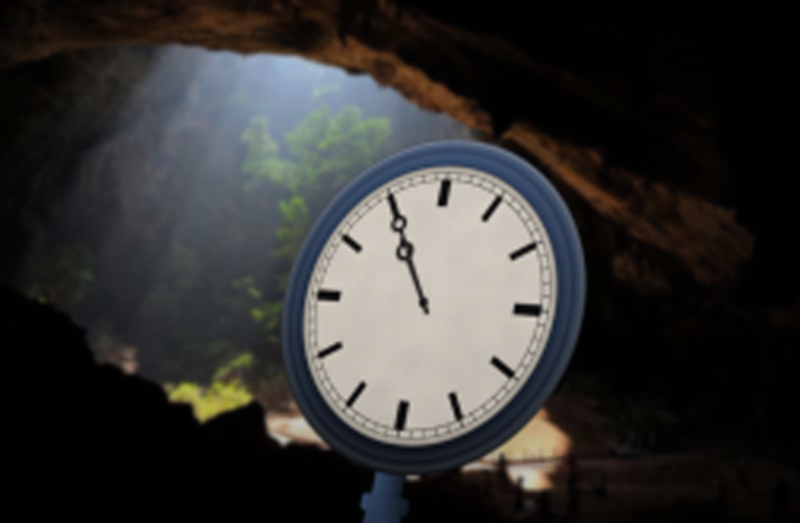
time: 10:55
